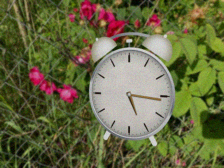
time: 5:16
